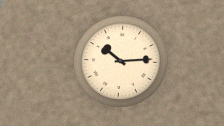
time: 10:14
